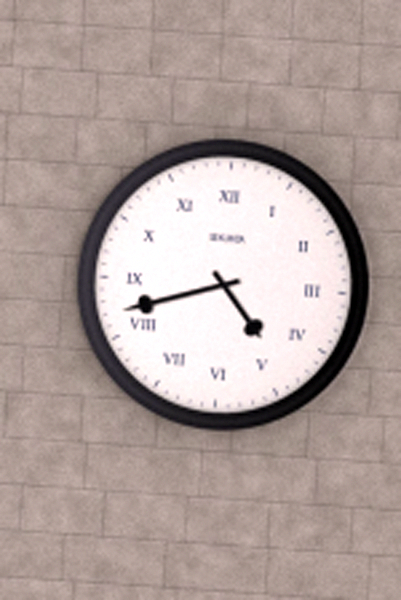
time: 4:42
